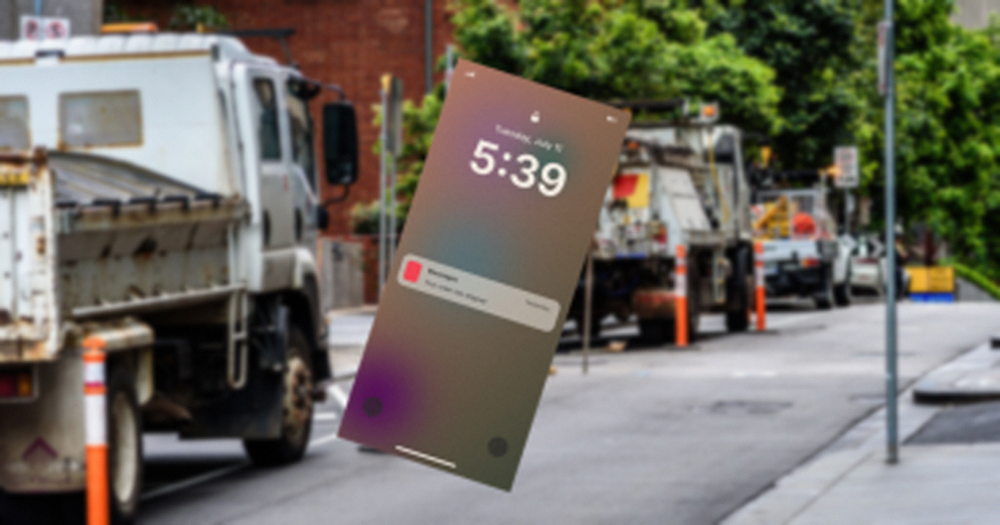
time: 5:39
